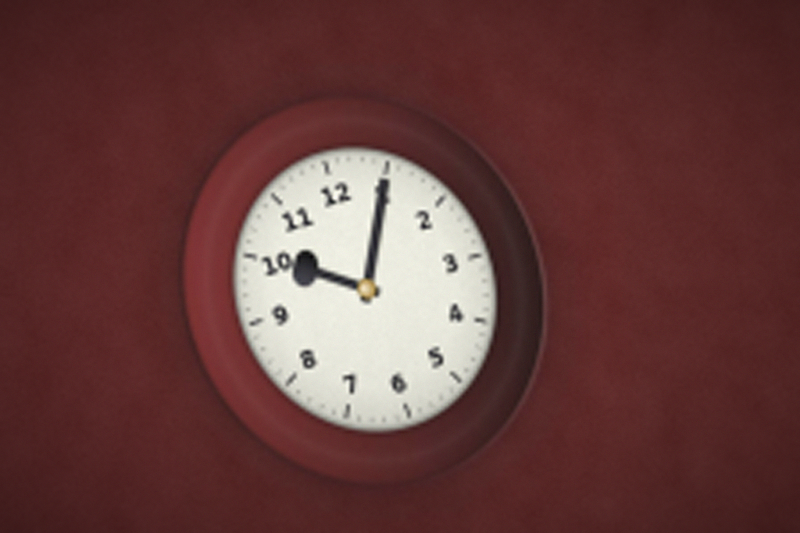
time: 10:05
